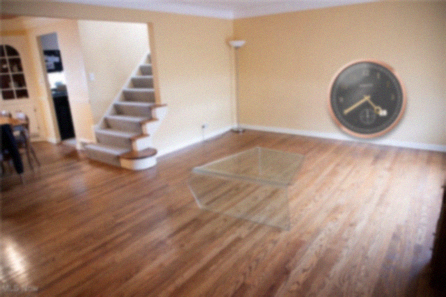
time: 4:40
